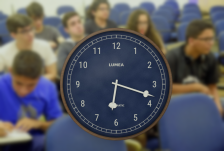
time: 6:18
